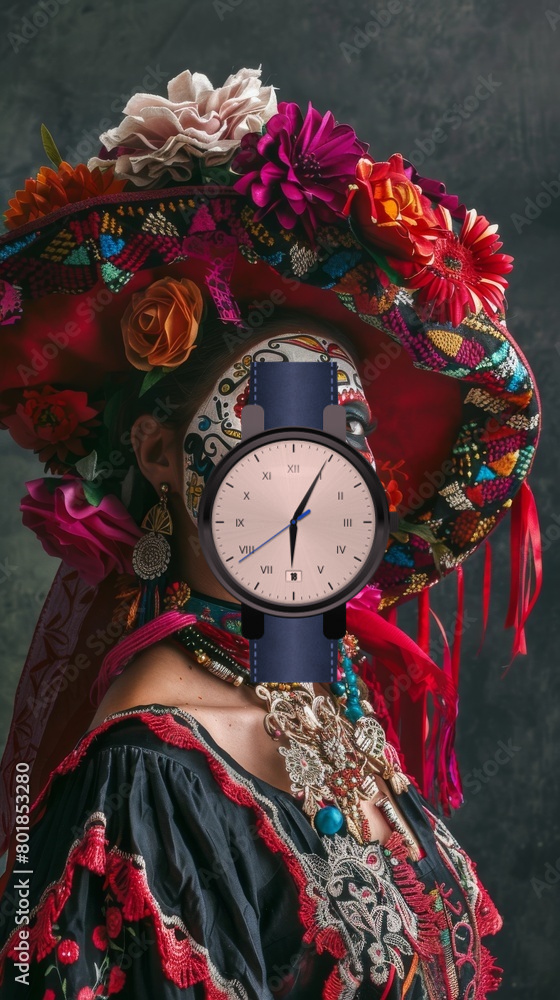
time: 6:04:39
